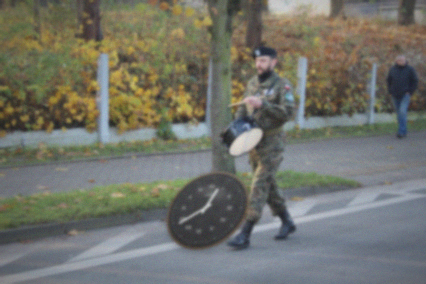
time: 12:39
